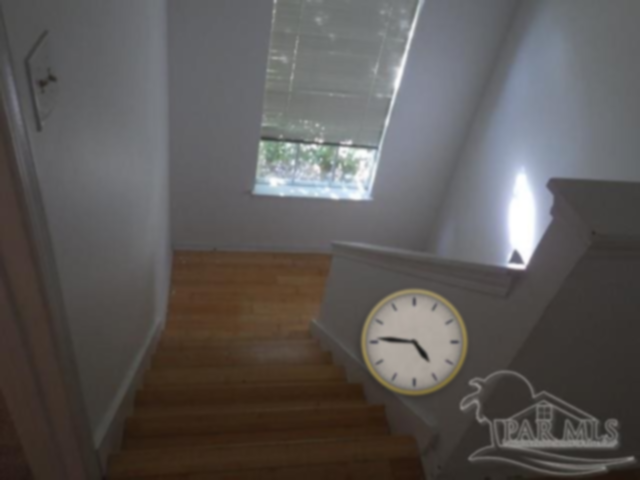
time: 4:46
